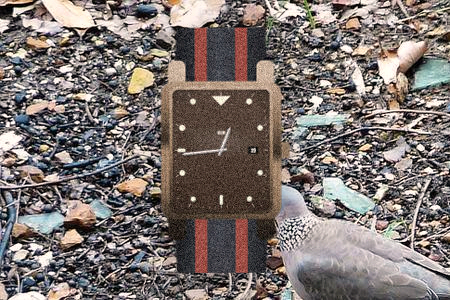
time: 12:44
